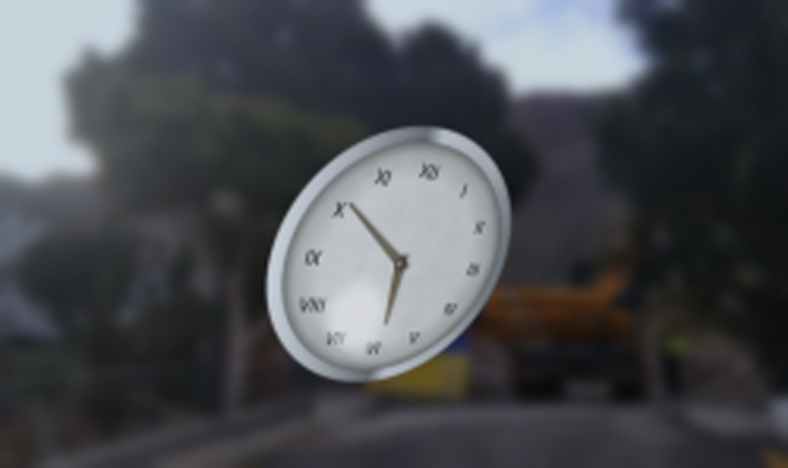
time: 5:51
